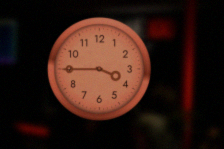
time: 3:45
